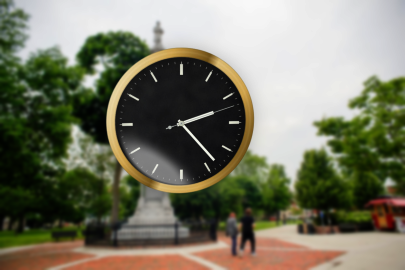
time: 2:23:12
